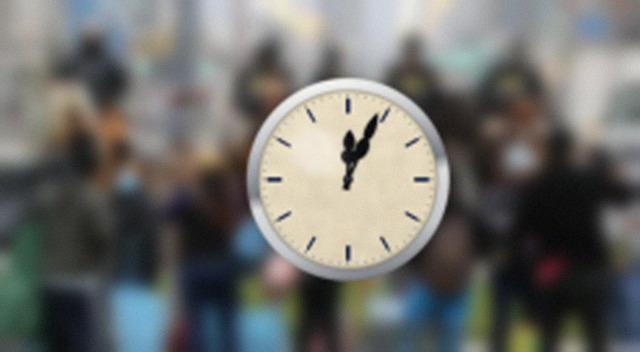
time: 12:04
